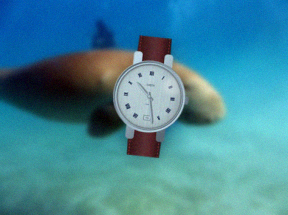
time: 10:28
